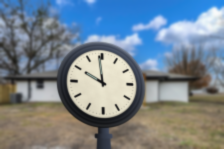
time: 9:59
